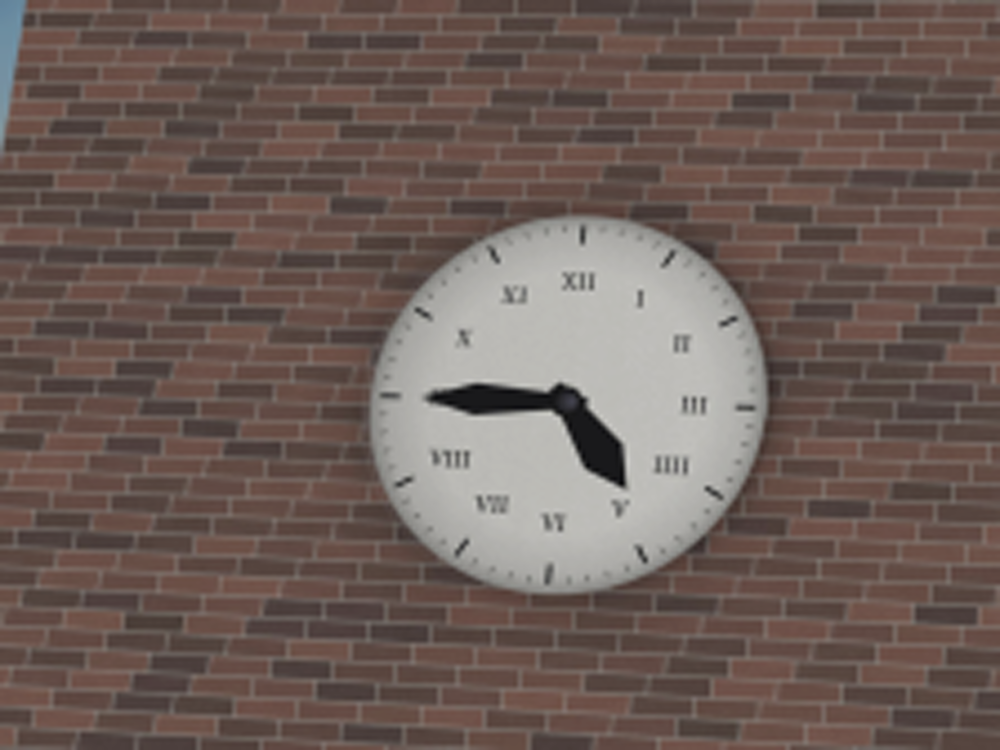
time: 4:45
